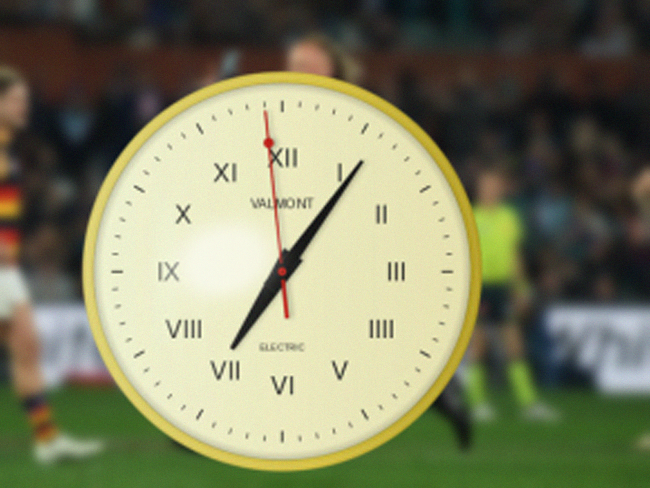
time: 7:05:59
